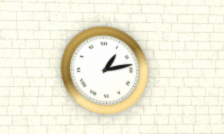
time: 1:13
